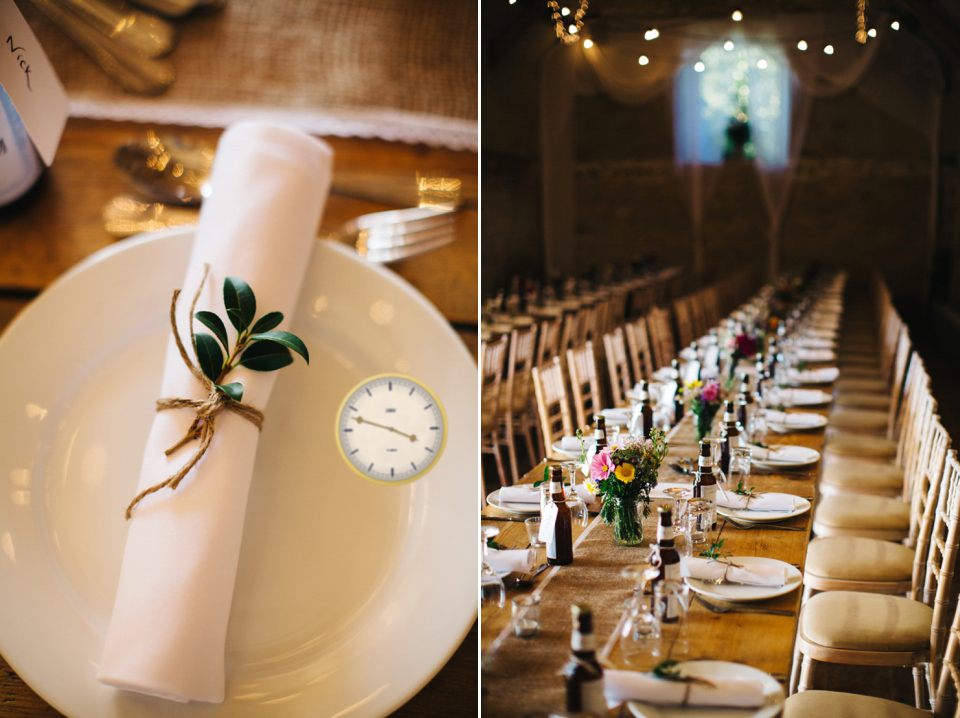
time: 3:48
